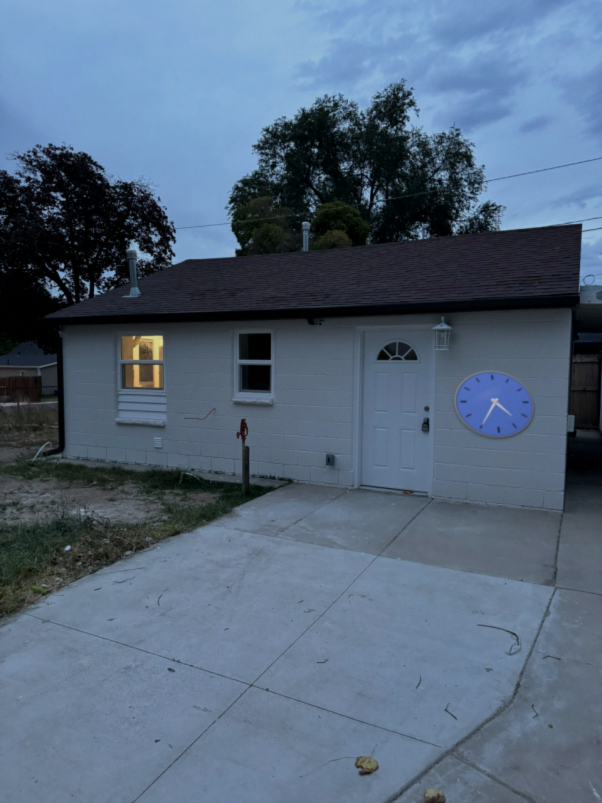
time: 4:35
